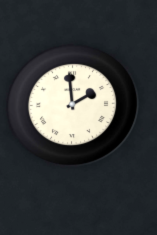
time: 1:59
